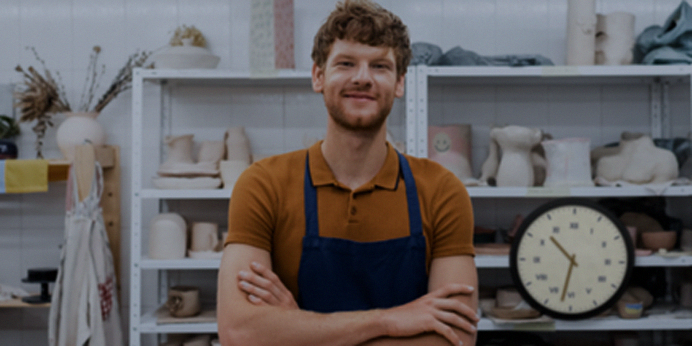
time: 10:32
